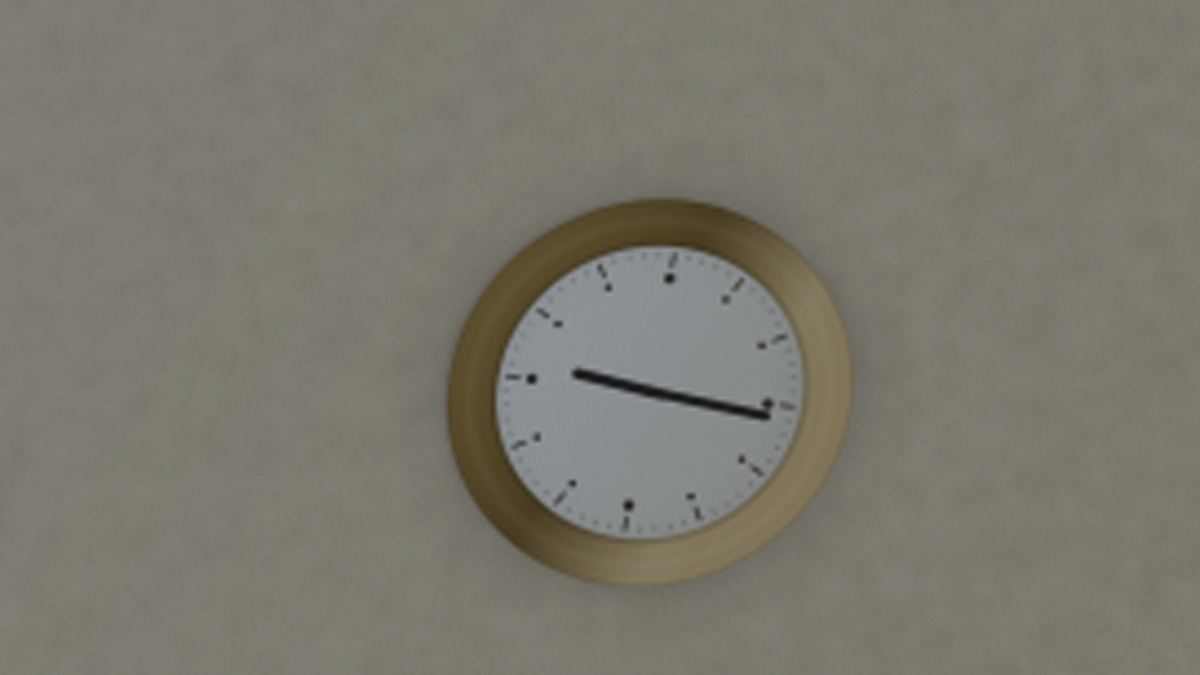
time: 9:16
